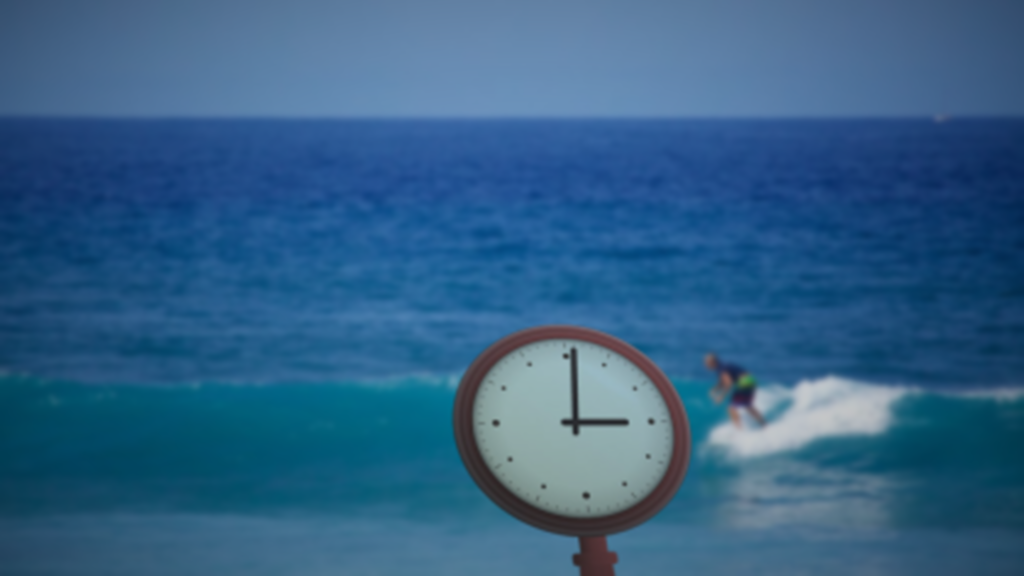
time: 3:01
